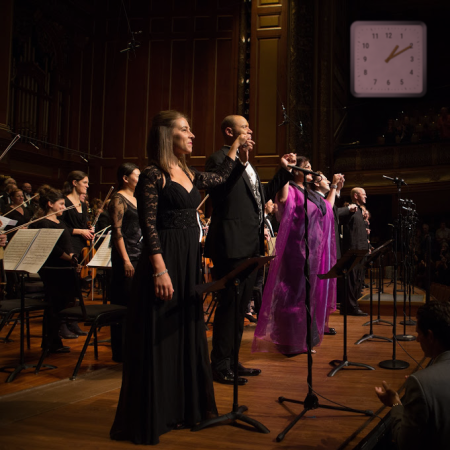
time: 1:10
